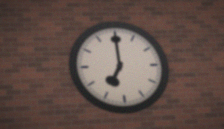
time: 7:00
